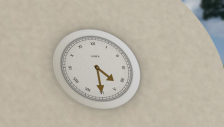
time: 4:30
